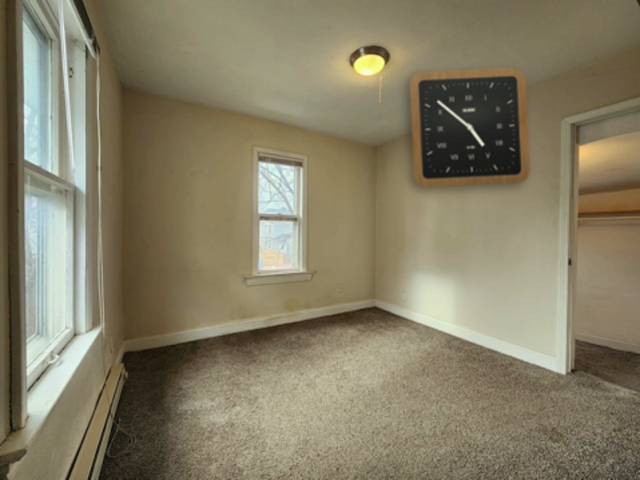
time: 4:52
